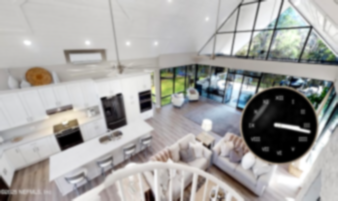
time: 3:17
